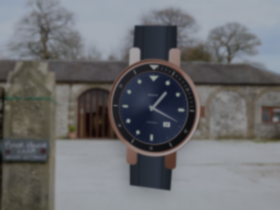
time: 1:19
